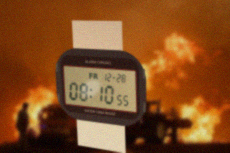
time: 8:10:55
